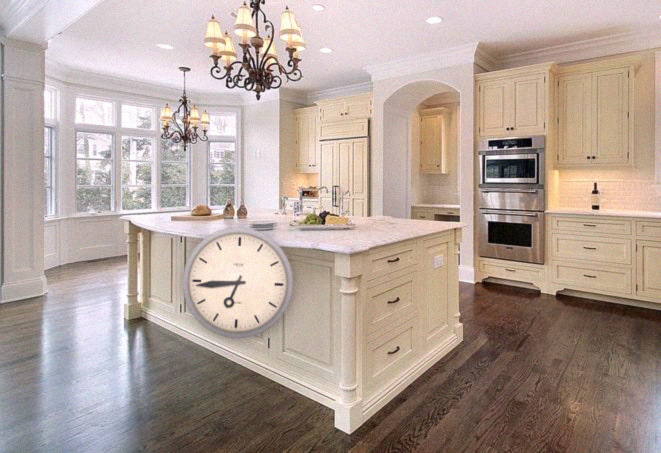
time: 6:44
